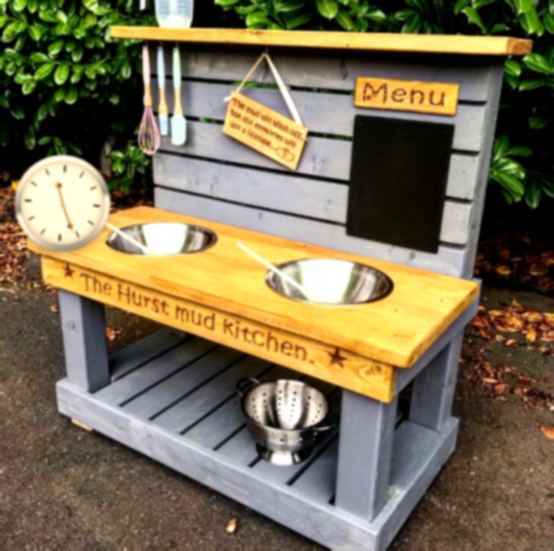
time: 11:26
